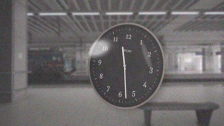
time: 11:28
